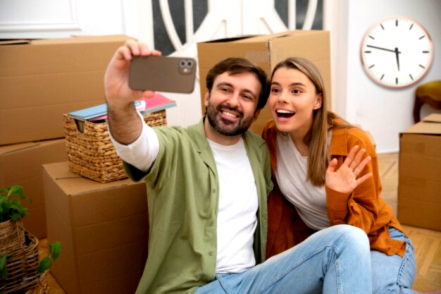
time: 5:47
